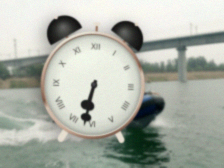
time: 6:32
